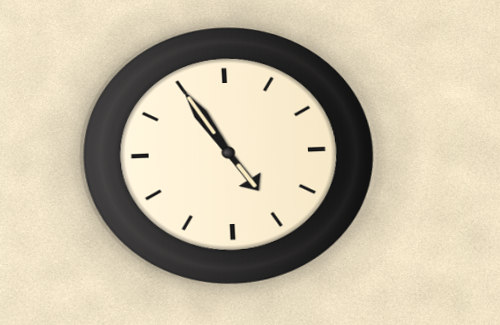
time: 4:55
